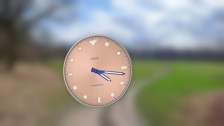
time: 4:17
